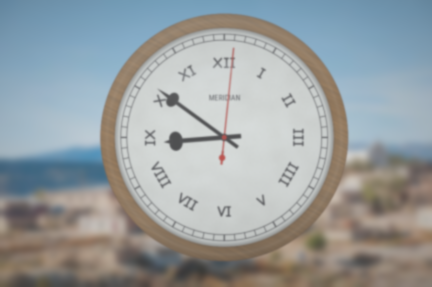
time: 8:51:01
